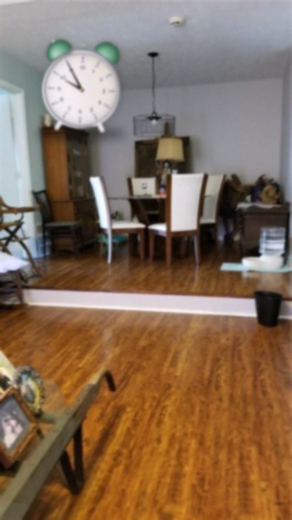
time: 9:55
